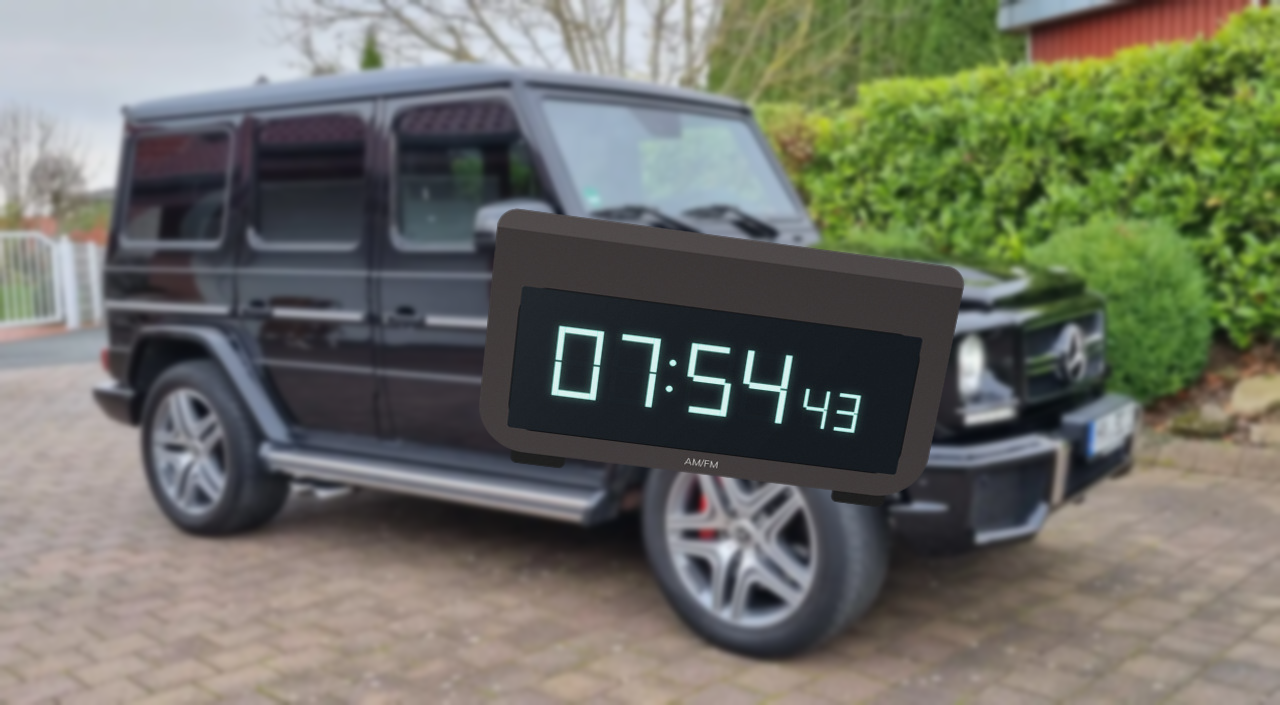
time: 7:54:43
